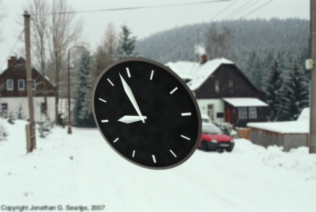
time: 8:58
